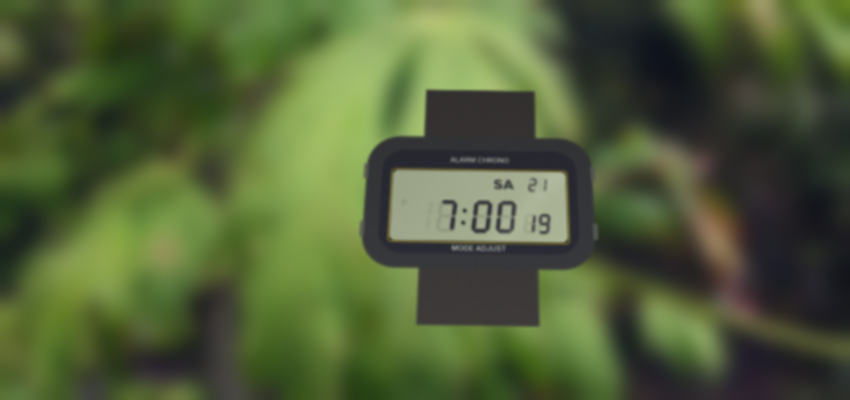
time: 7:00:19
